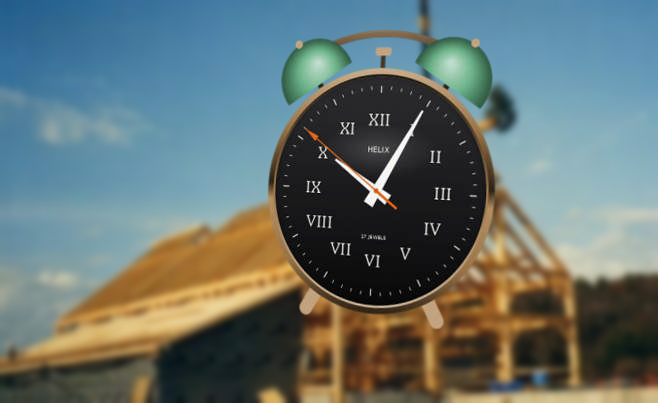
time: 10:04:51
